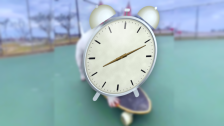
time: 8:11
